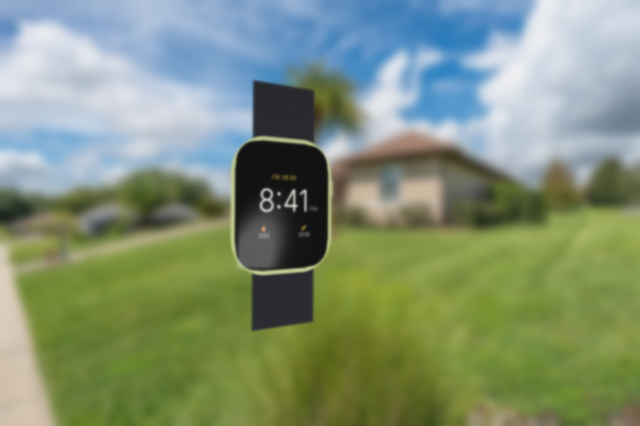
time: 8:41
